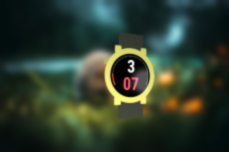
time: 3:07
